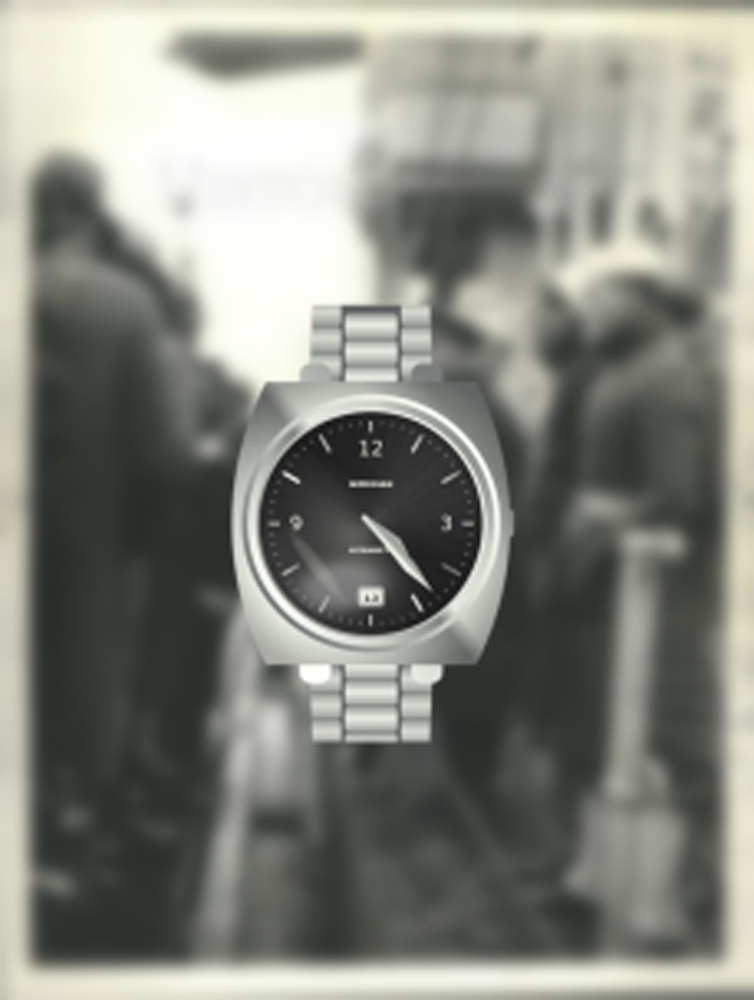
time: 4:23
